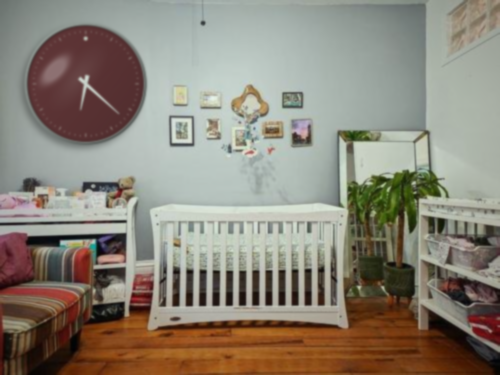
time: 6:22
